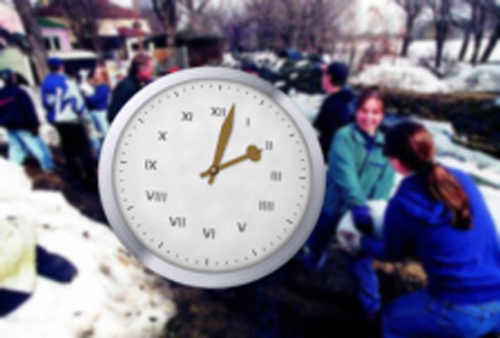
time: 2:02
